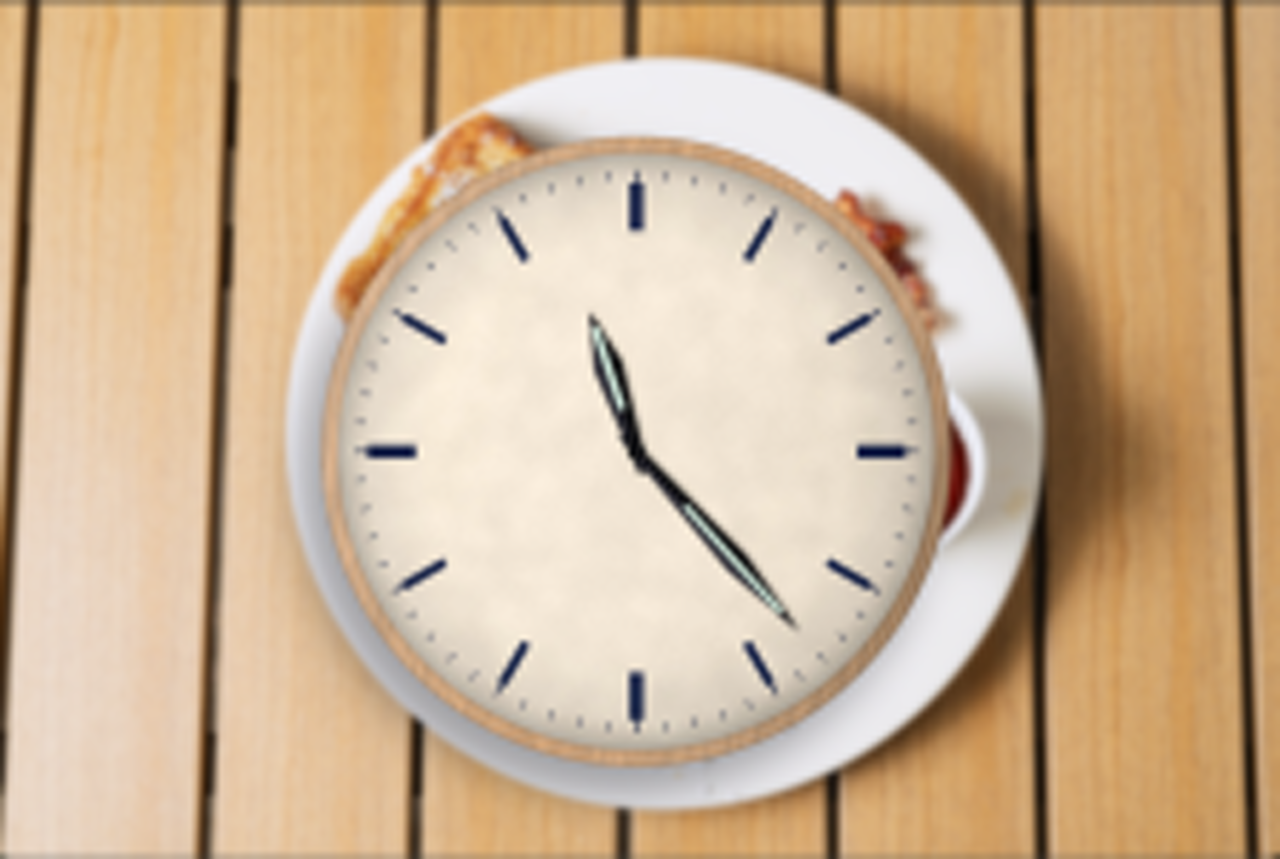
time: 11:23
